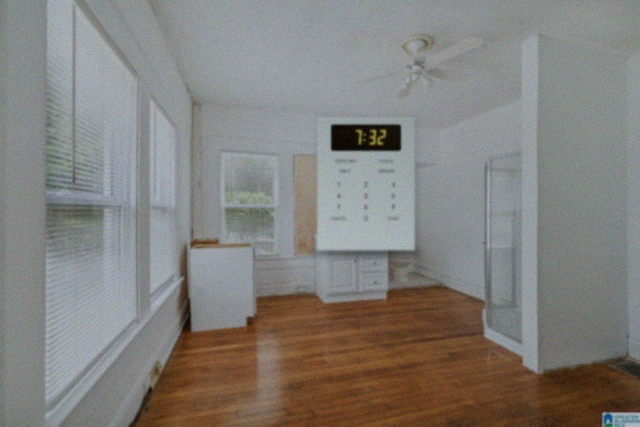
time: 7:32
